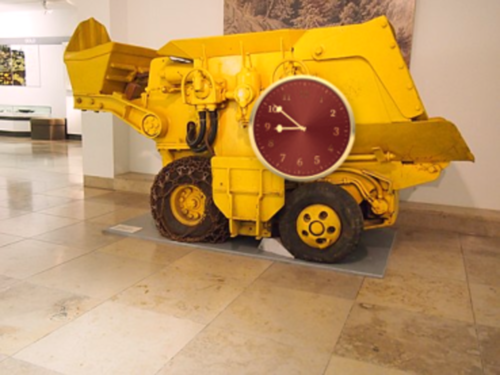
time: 8:51
